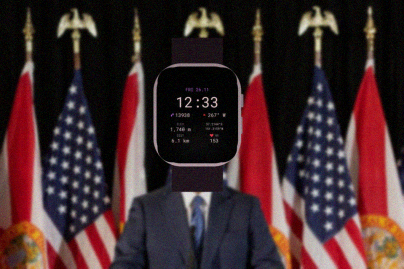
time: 12:33
